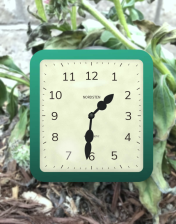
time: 1:31
